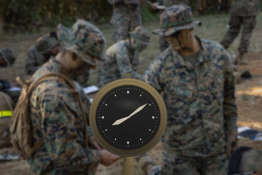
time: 8:09
